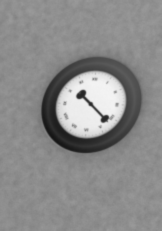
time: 10:22
